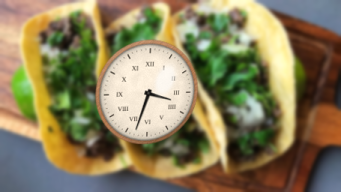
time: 3:33
